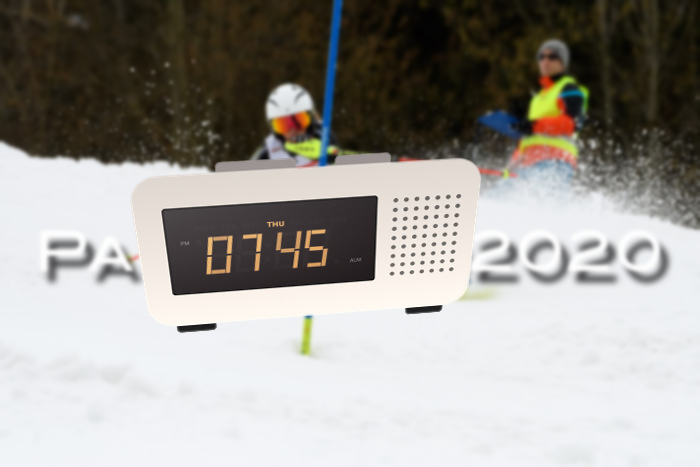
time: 7:45
